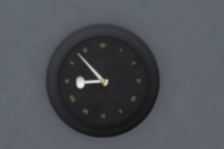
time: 8:53
